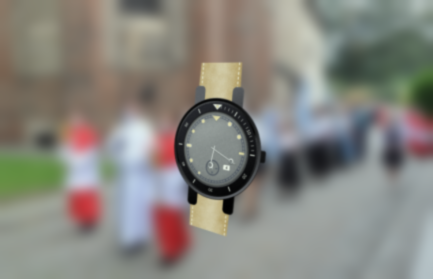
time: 6:19
